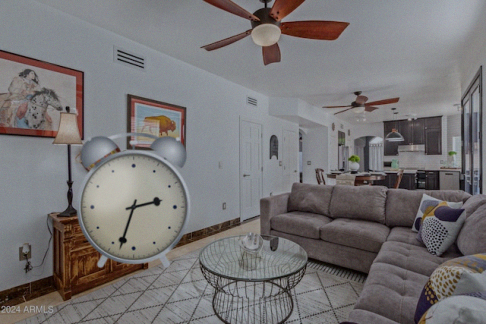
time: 2:33
